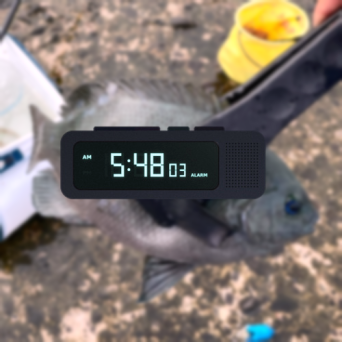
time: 5:48:03
